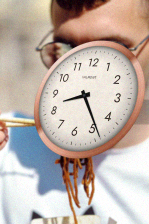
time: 8:24
